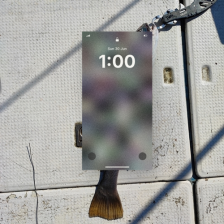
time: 1:00
